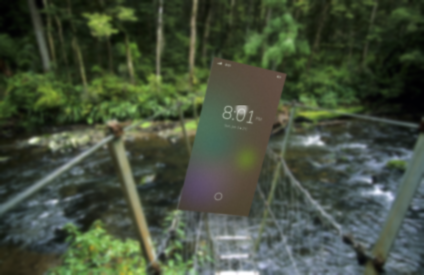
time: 8:01
